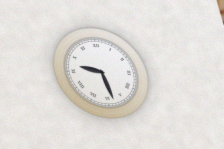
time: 9:28
